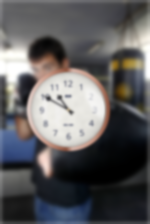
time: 10:50
